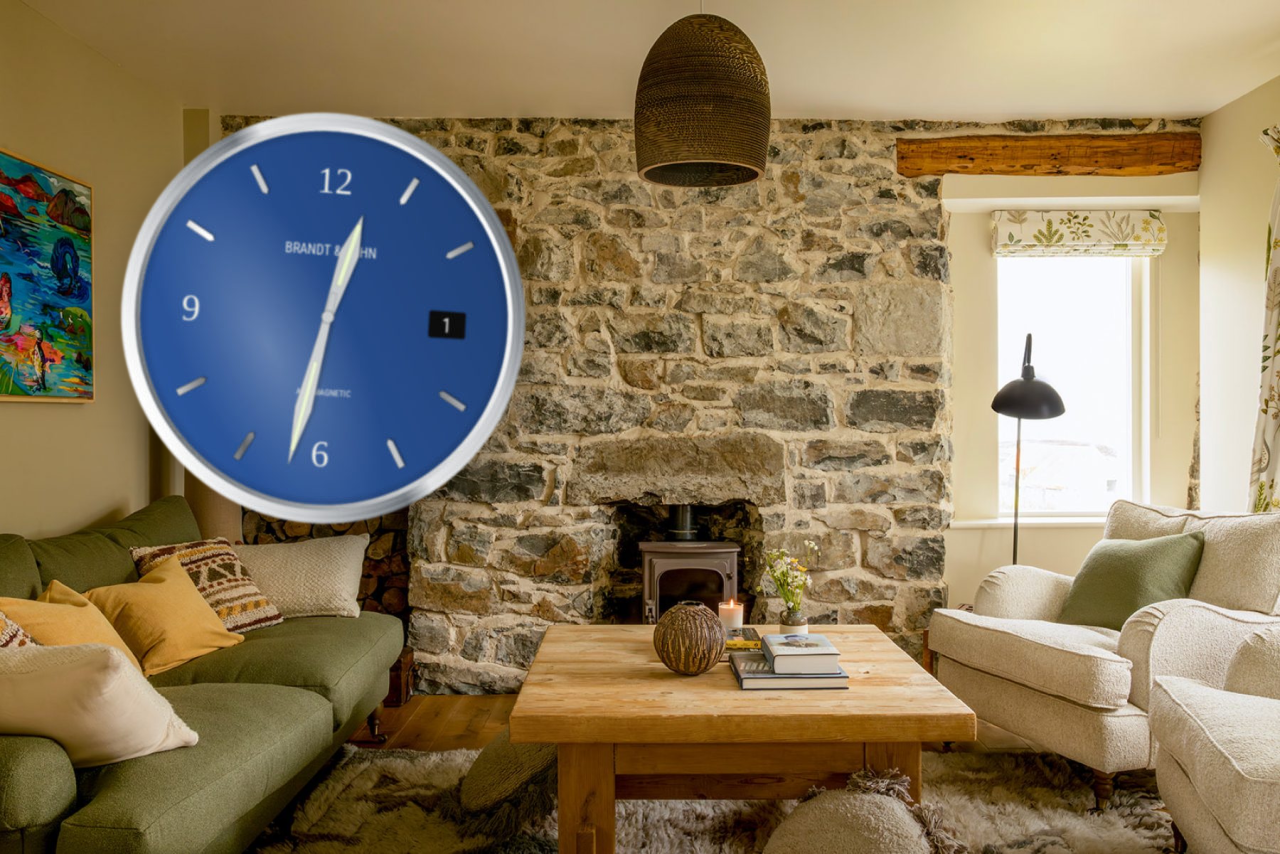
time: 12:32
